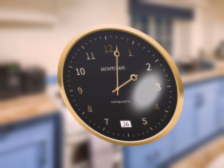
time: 2:02
